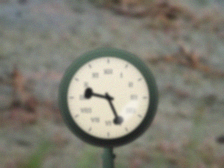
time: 9:26
